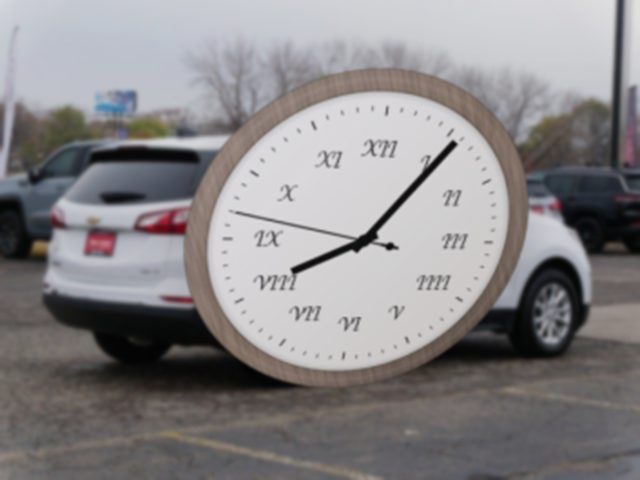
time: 8:05:47
